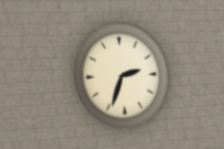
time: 2:34
